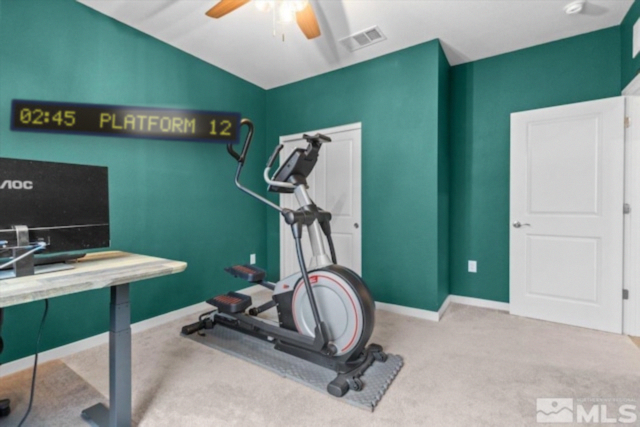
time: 2:45
